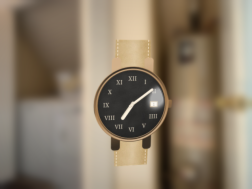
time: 7:09
